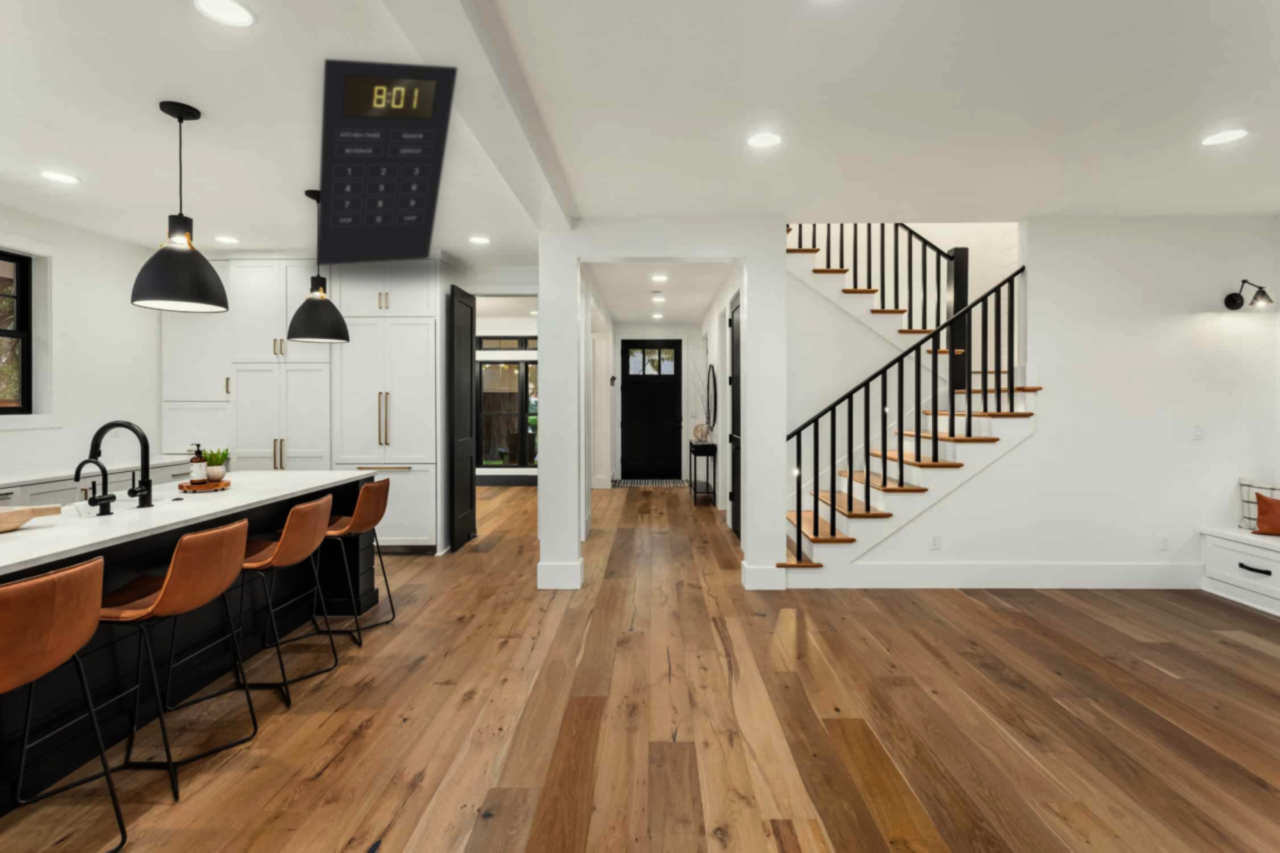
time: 8:01
